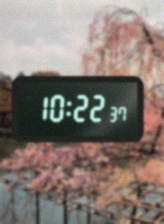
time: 10:22:37
